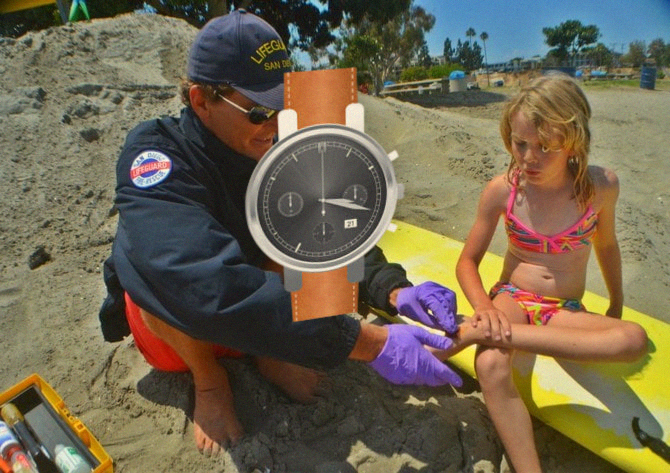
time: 3:18
